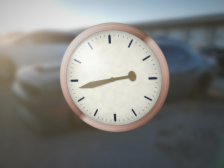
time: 2:43
